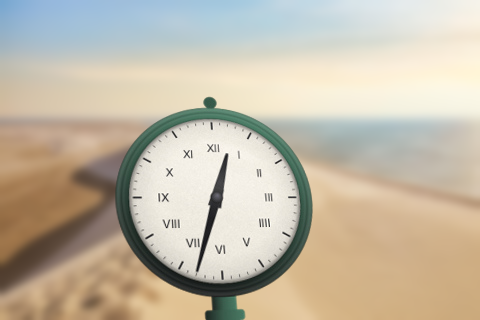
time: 12:33
